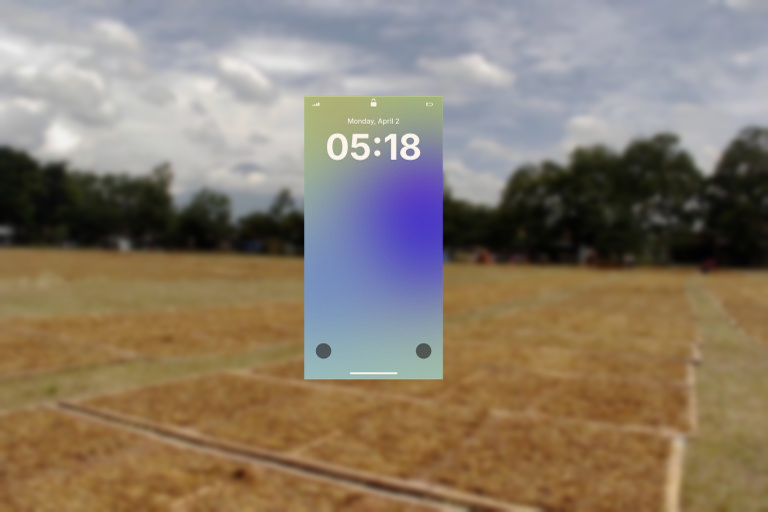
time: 5:18
